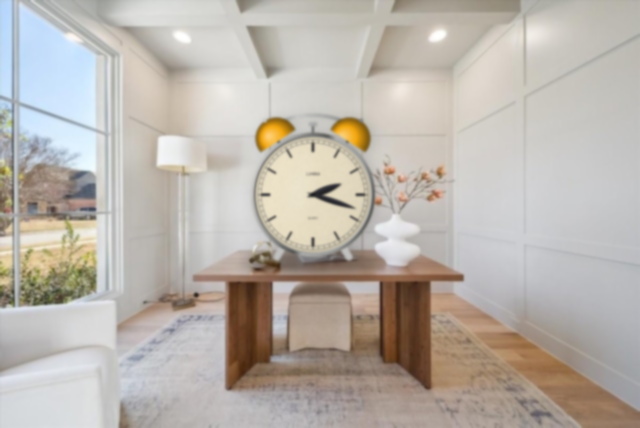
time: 2:18
